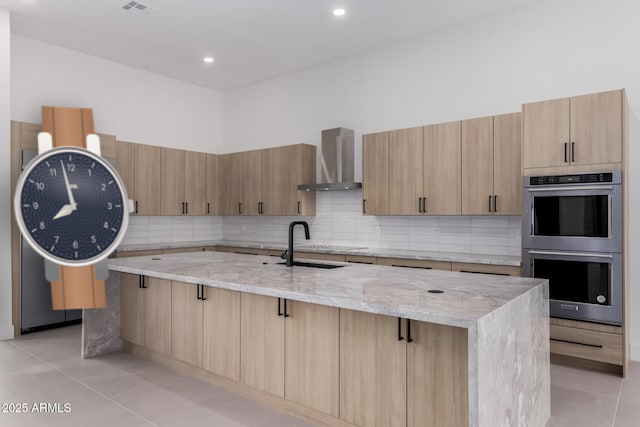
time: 7:58
